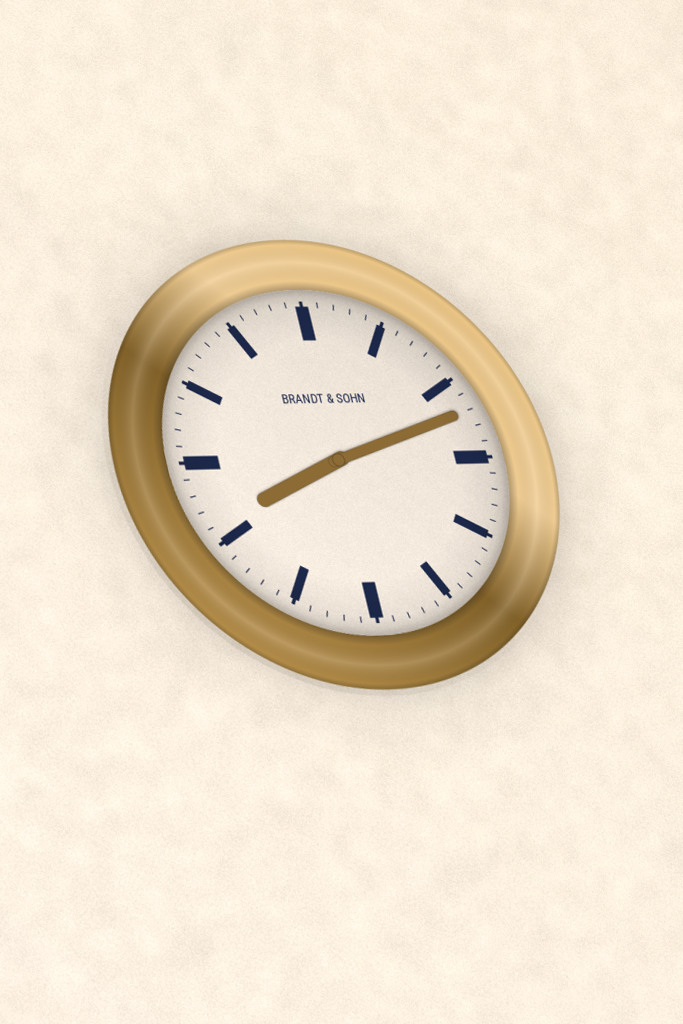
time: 8:12
